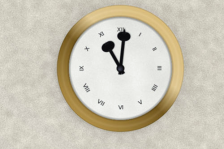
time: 11:01
